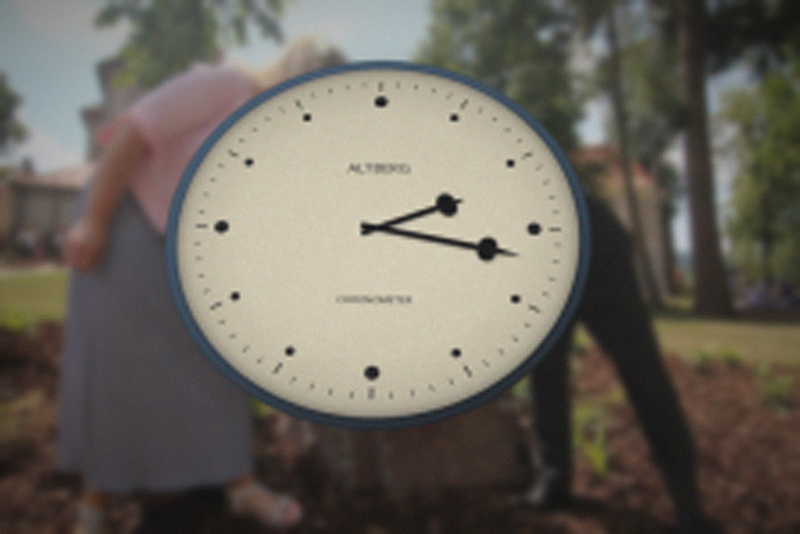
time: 2:17
